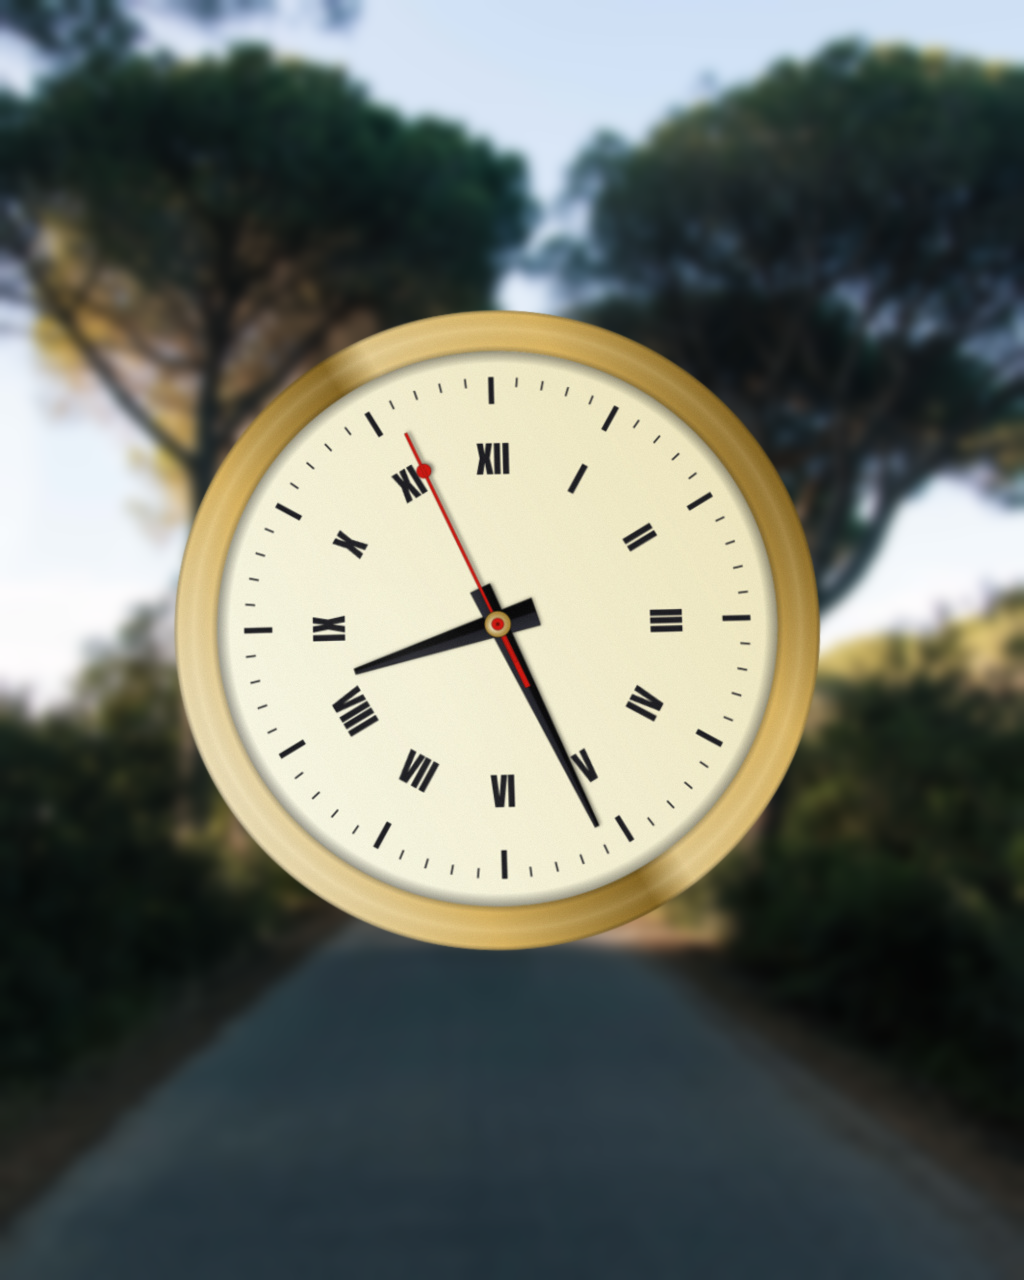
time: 8:25:56
